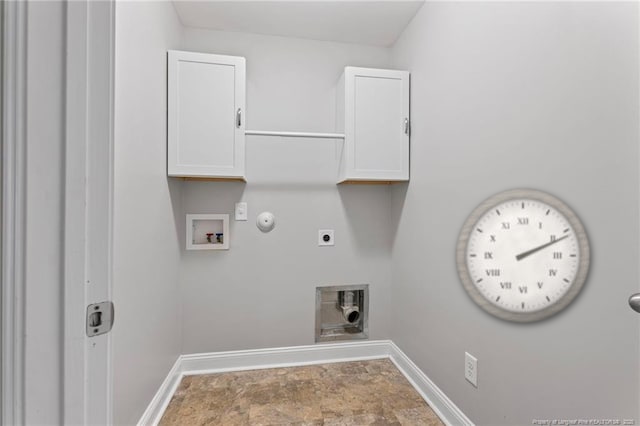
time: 2:11
